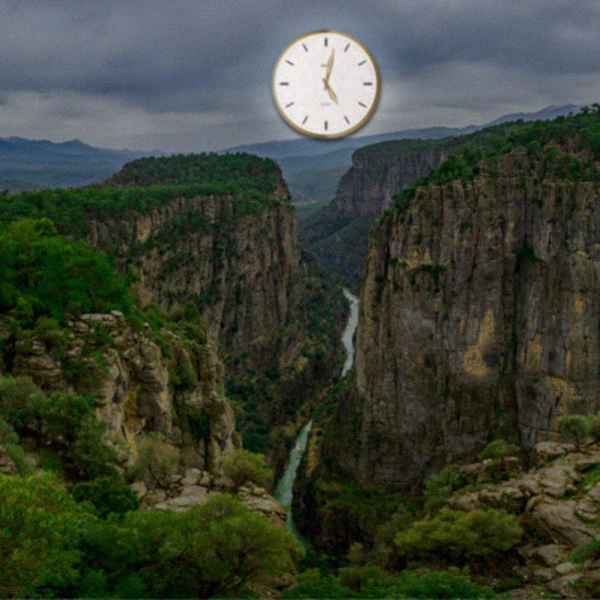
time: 5:02
